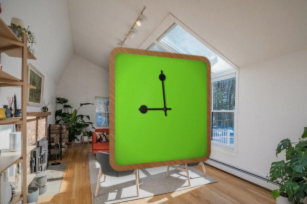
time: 8:59
